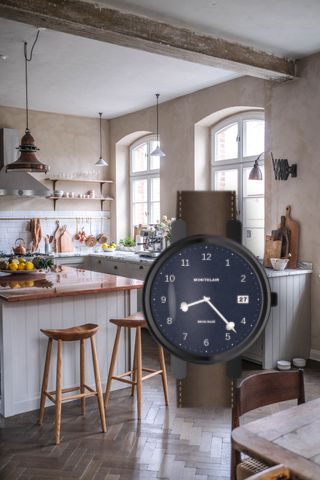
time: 8:23
